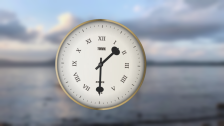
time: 1:30
